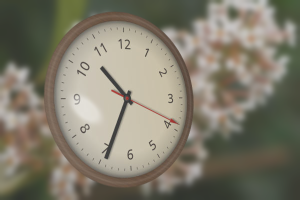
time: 10:34:19
